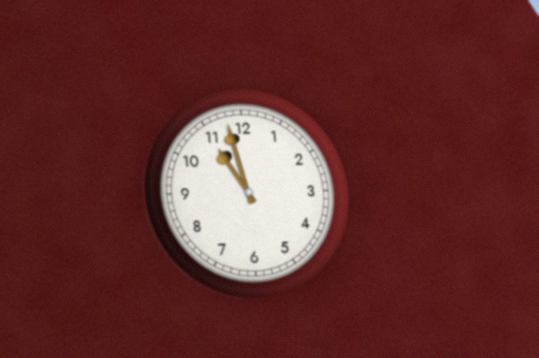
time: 10:58
